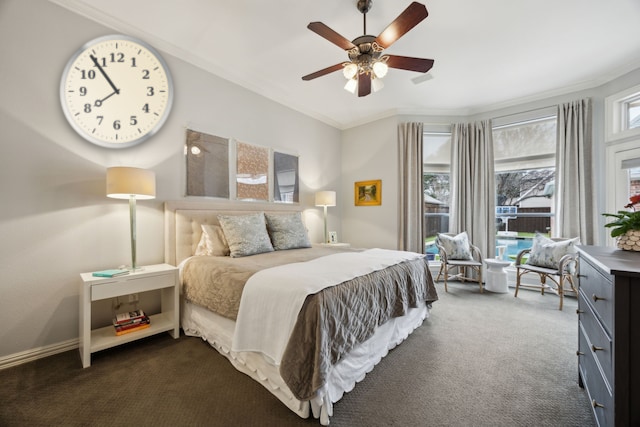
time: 7:54
